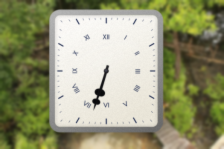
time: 6:33
